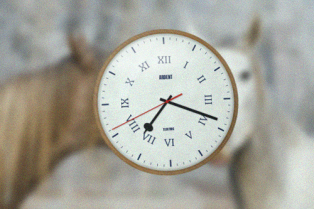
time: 7:18:41
